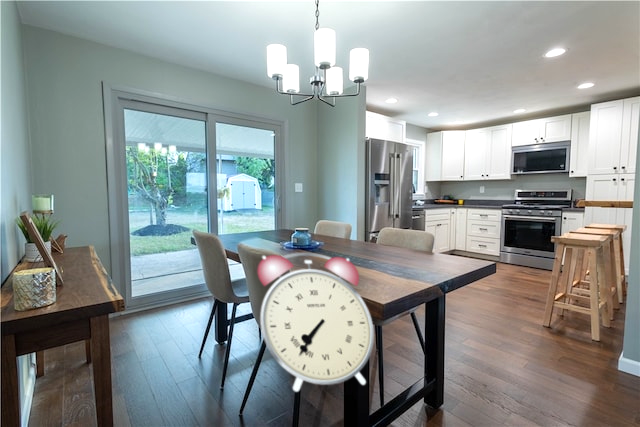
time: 7:37
